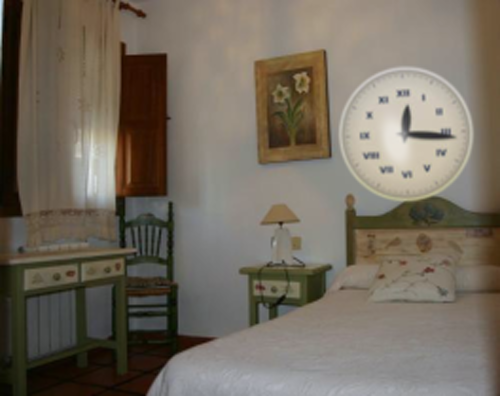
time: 12:16
